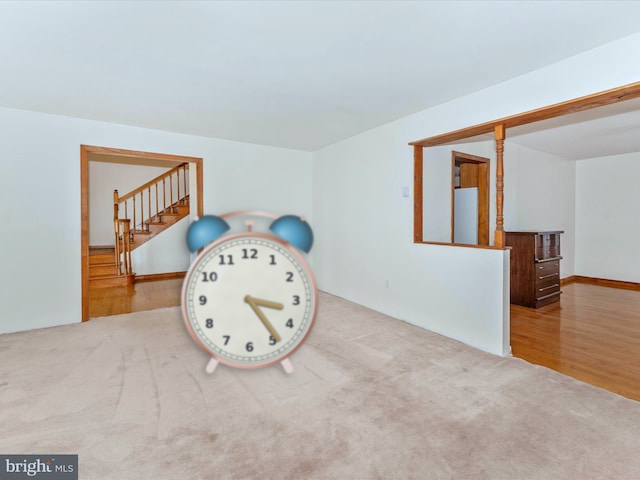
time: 3:24
